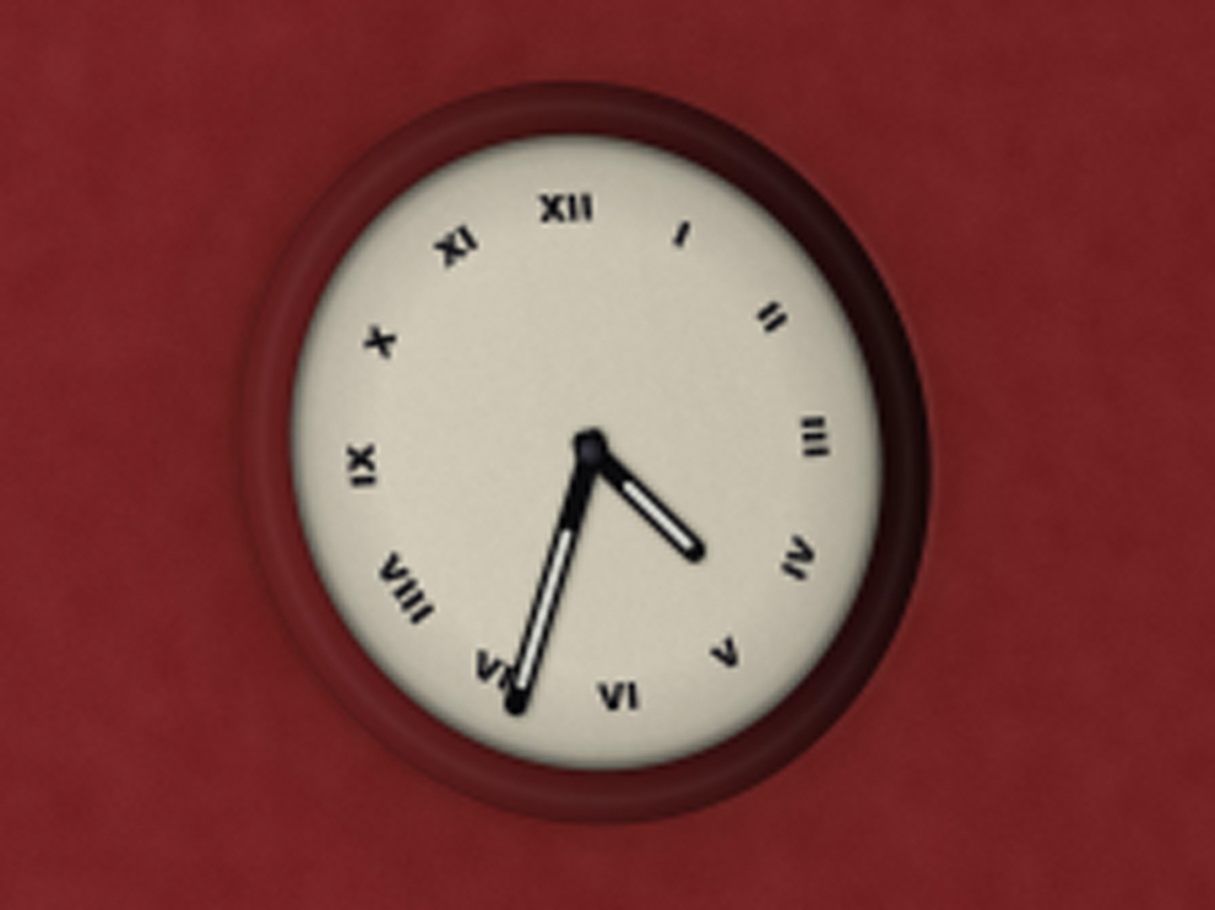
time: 4:34
